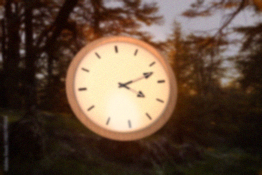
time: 4:12
